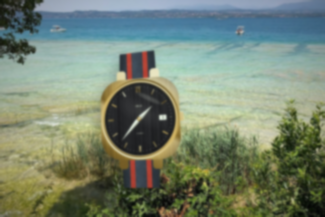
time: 1:37
